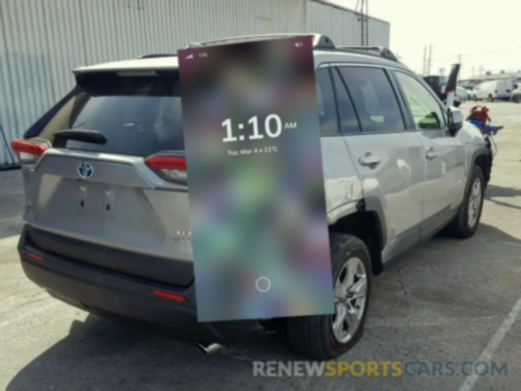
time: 1:10
